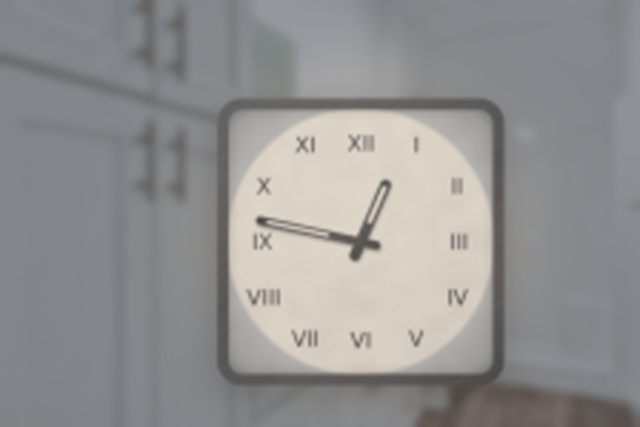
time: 12:47
